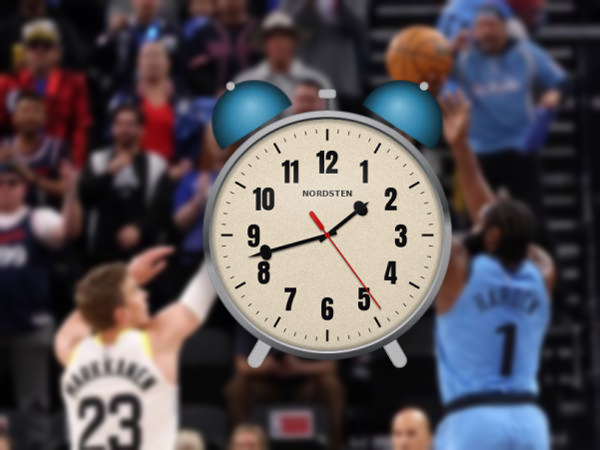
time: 1:42:24
